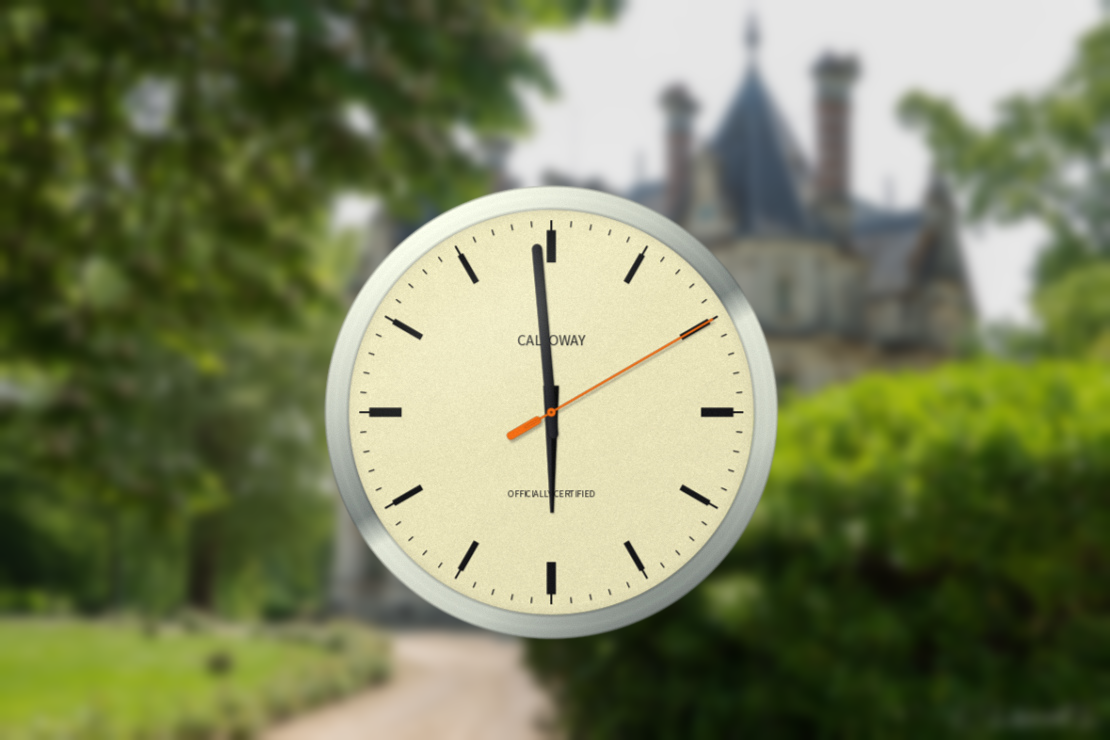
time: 5:59:10
